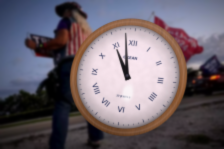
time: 10:58
